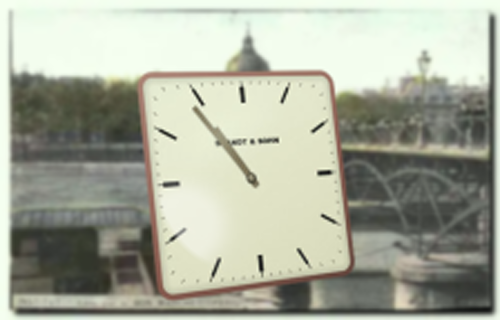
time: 10:54
